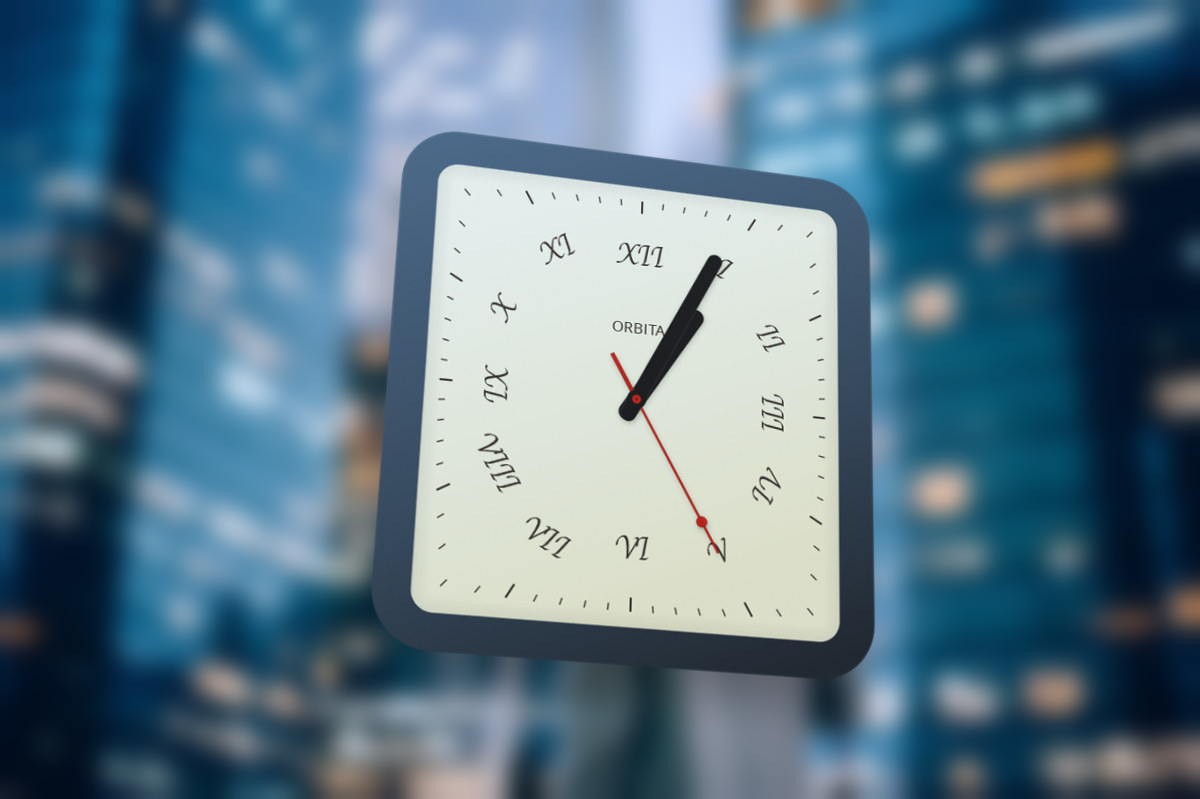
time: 1:04:25
